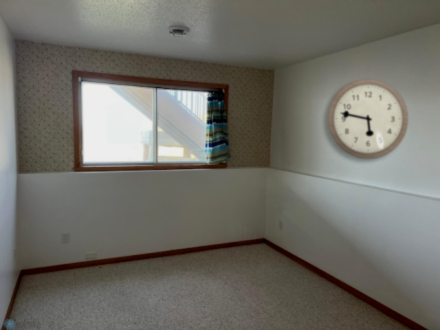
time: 5:47
